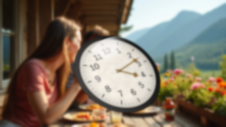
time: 4:13
